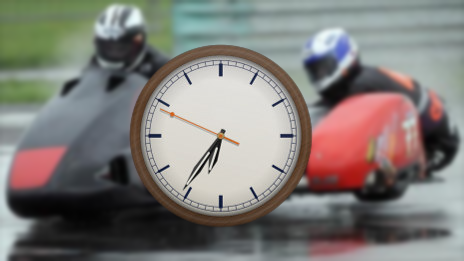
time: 6:35:49
